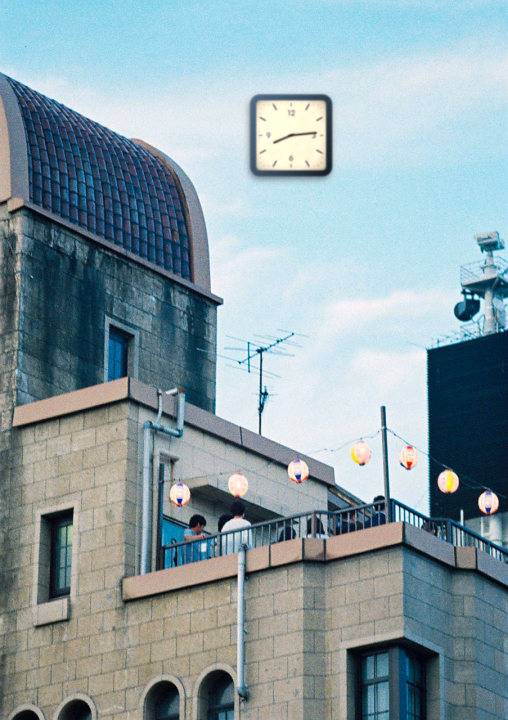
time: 8:14
